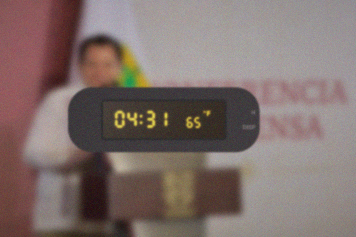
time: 4:31
